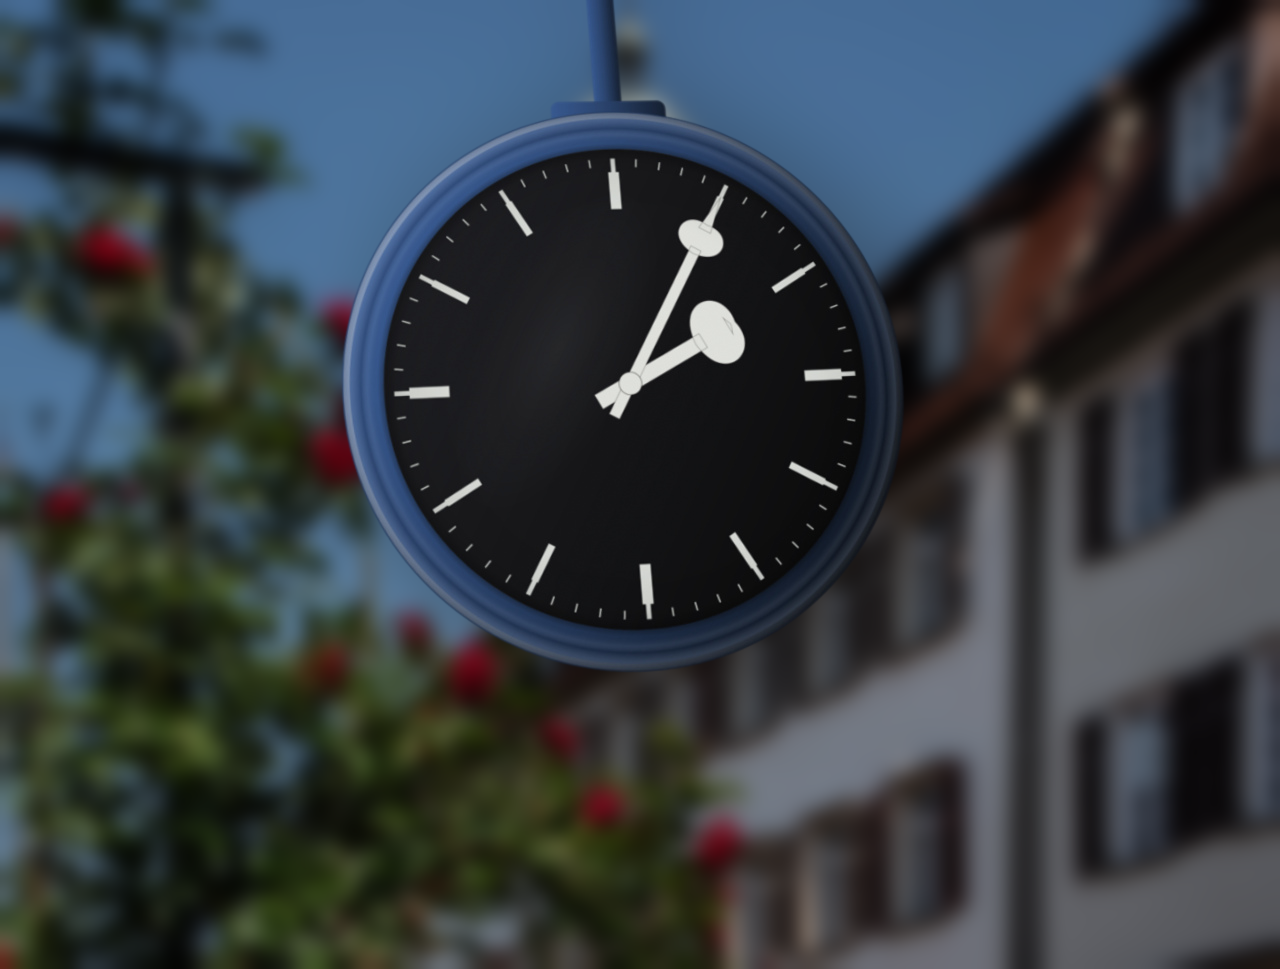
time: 2:05
